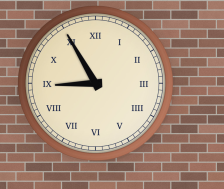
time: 8:55
